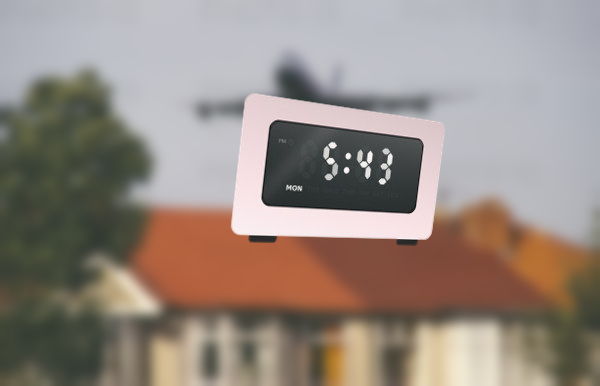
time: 5:43
